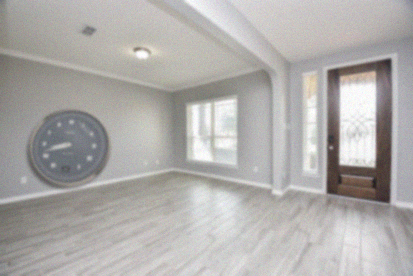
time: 8:42
